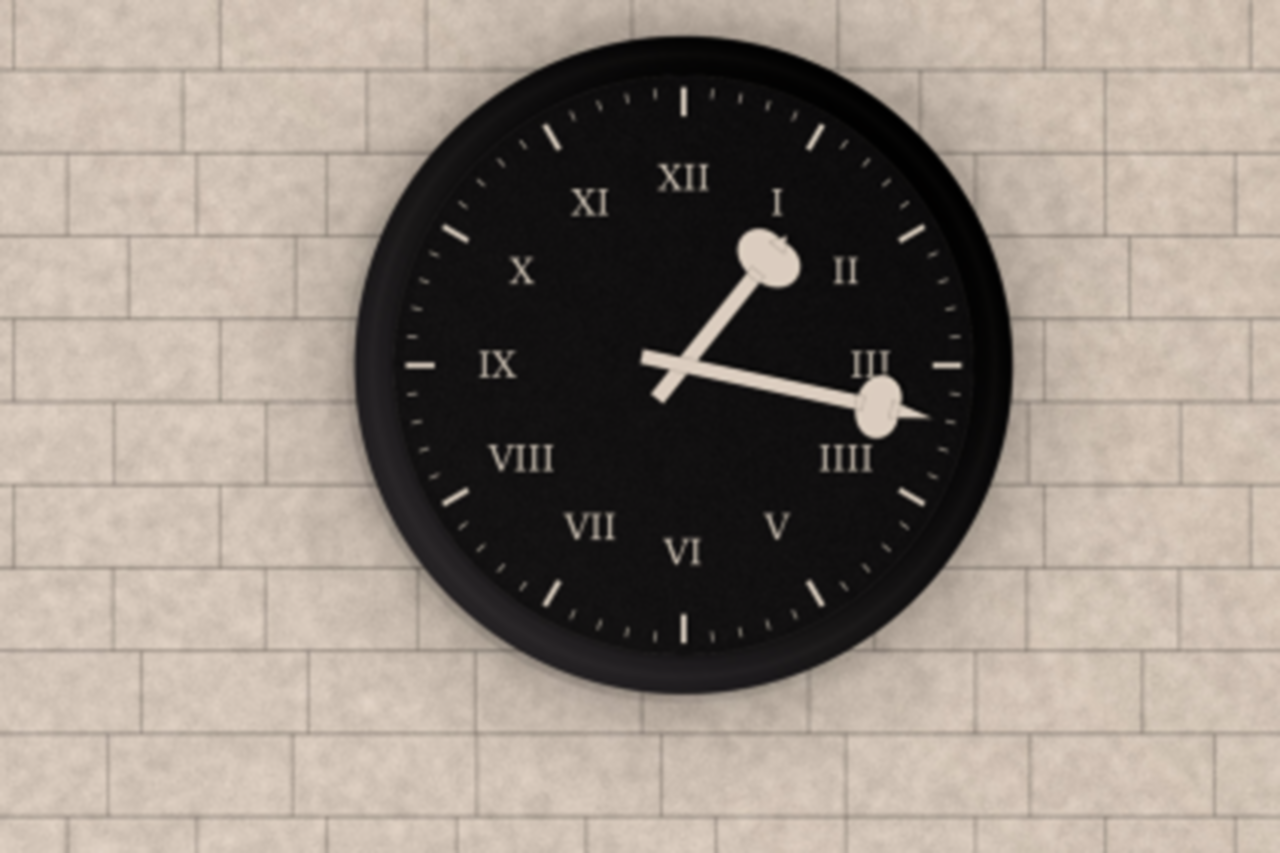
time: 1:17
